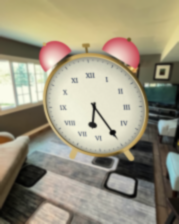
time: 6:25
